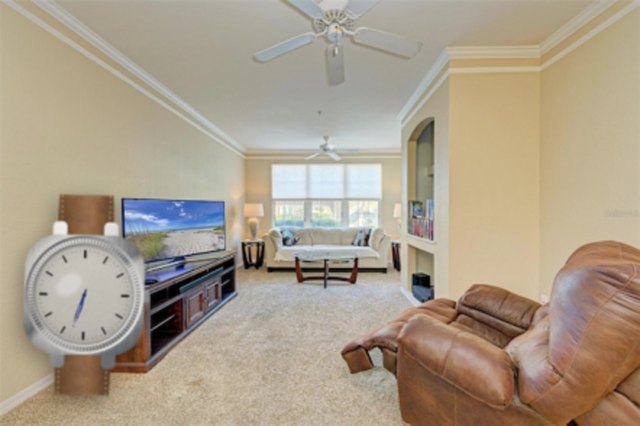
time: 6:33
